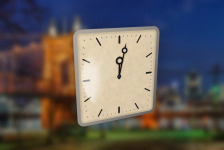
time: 12:02
